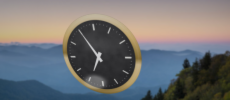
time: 6:55
